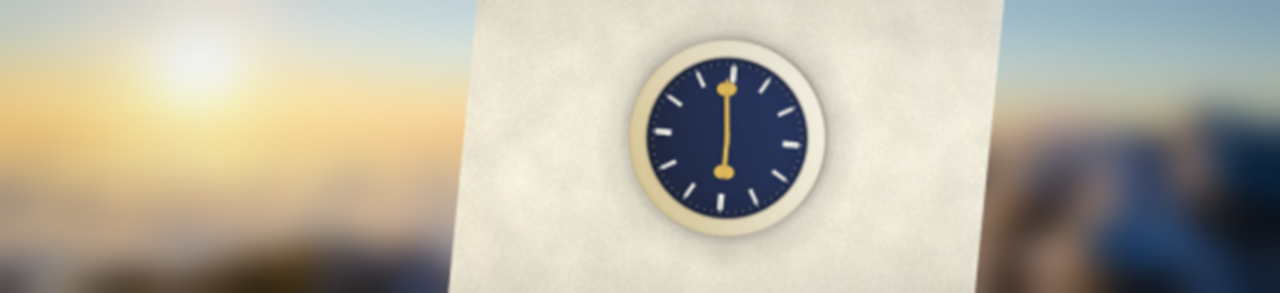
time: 5:59
